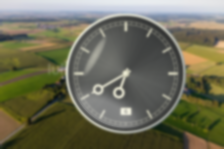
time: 6:40
